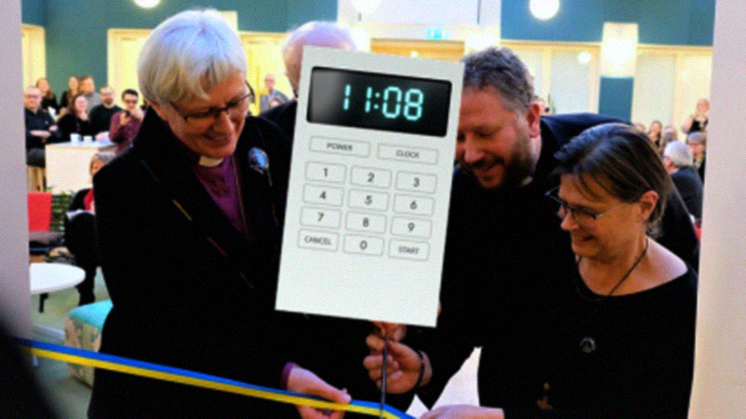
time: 11:08
